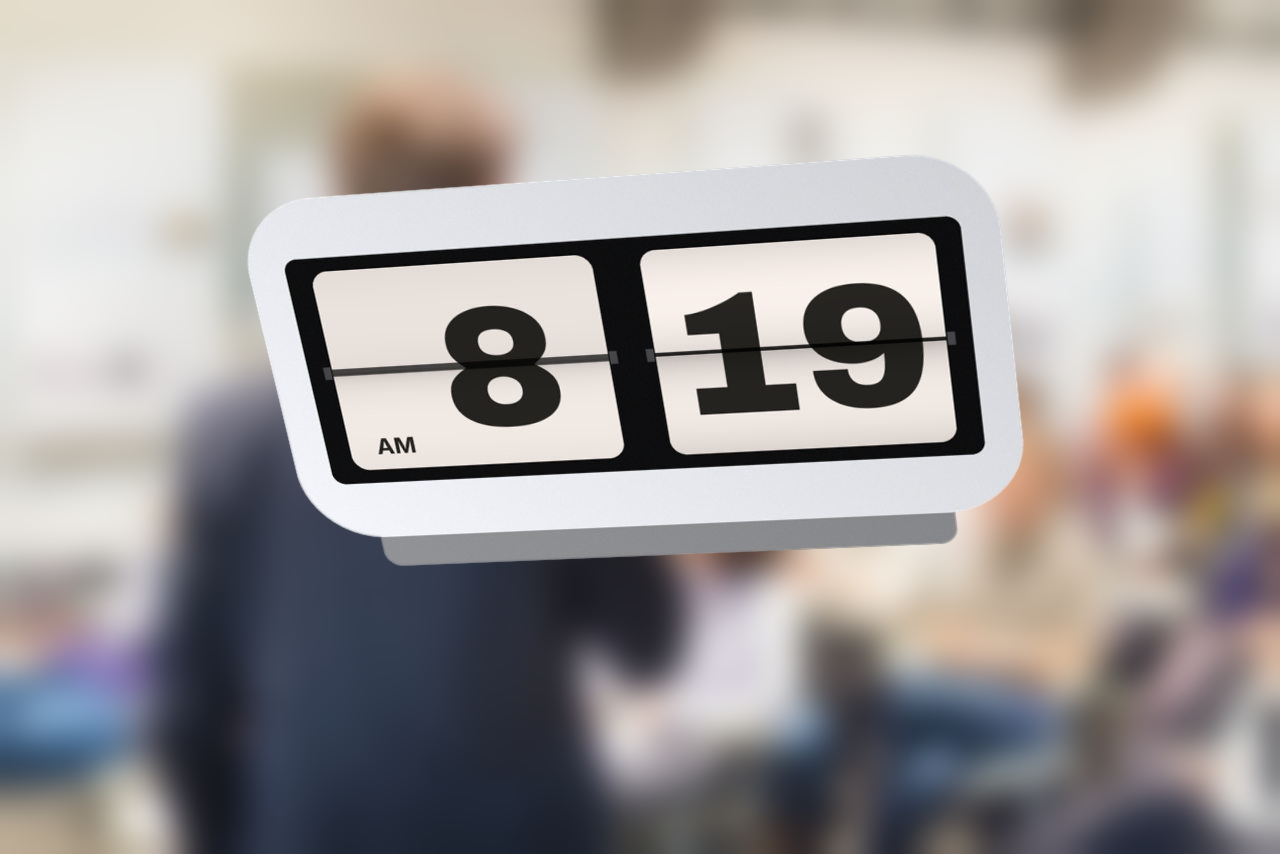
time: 8:19
